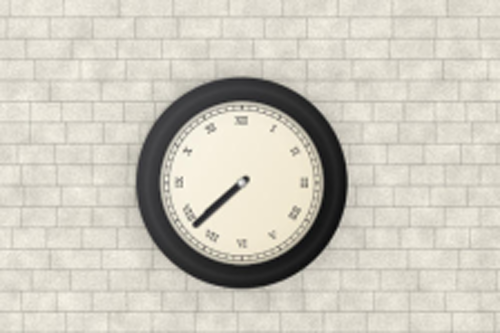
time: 7:38
